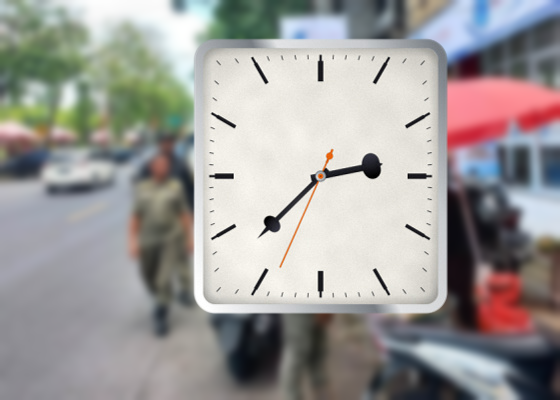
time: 2:37:34
